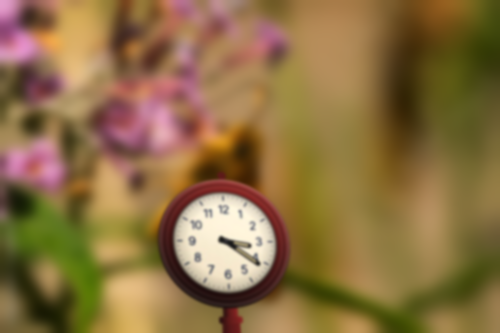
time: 3:21
